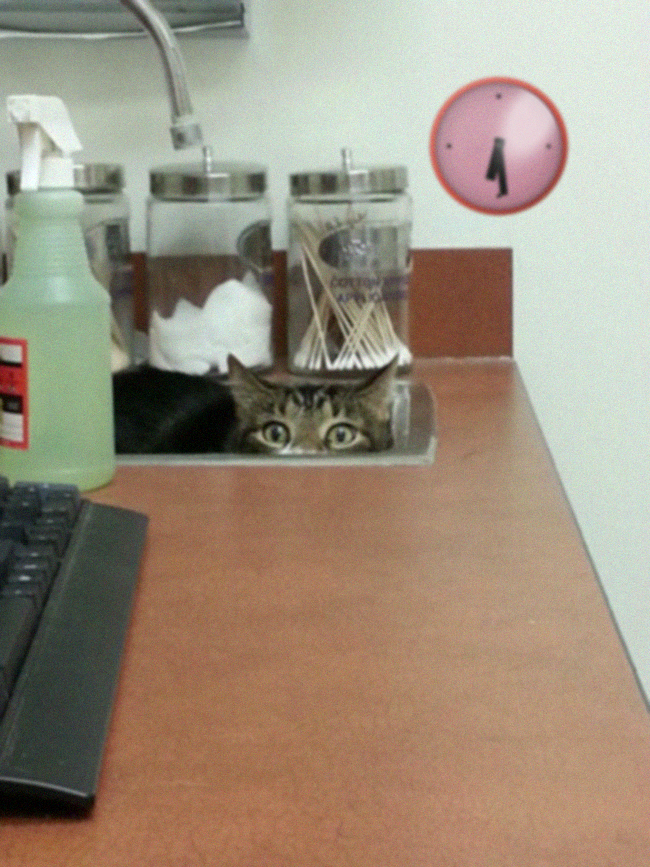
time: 6:29
